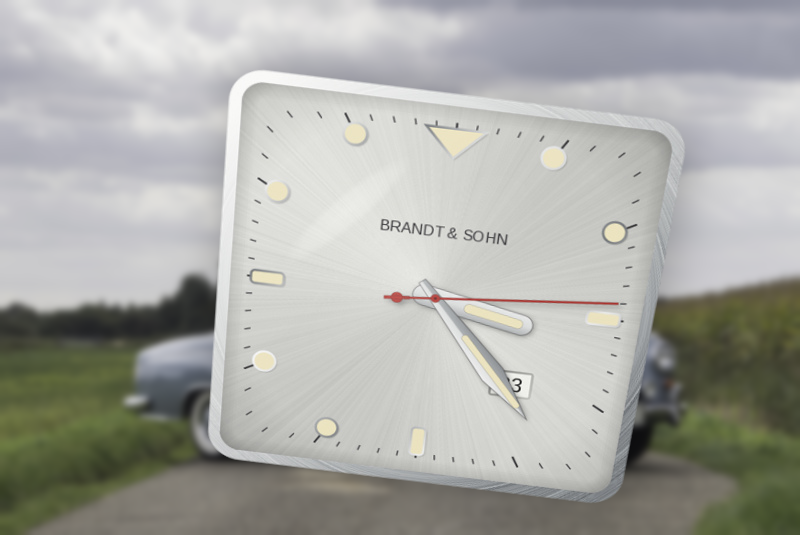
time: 3:23:14
